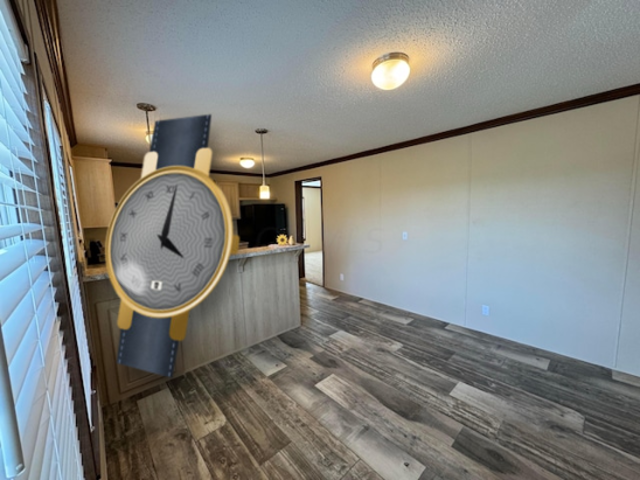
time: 4:01
